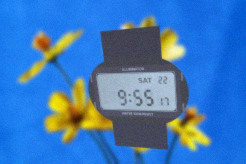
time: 9:55:17
